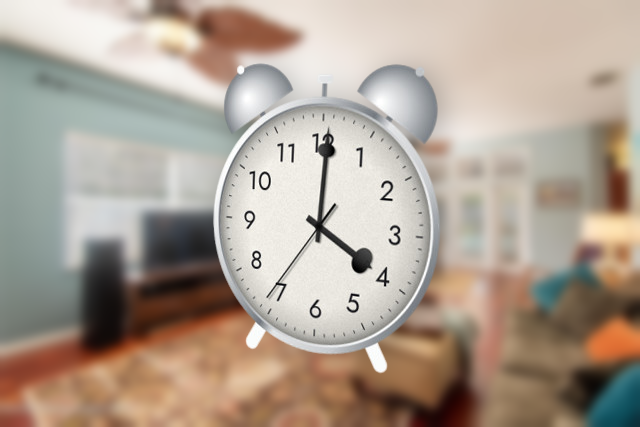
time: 4:00:36
